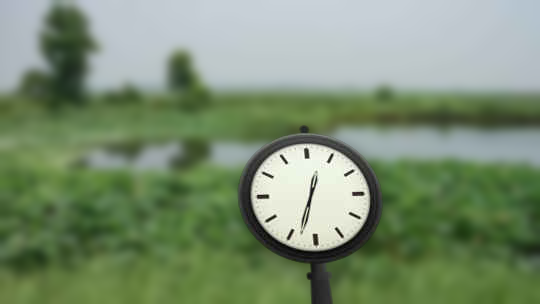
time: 12:33
